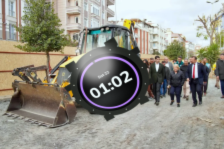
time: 1:02
